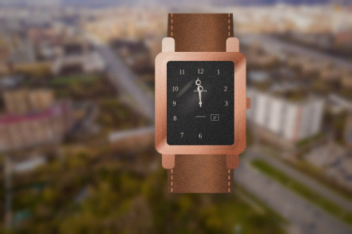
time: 11:59
